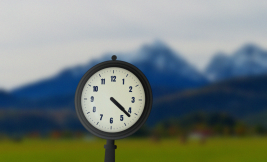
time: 4:22
